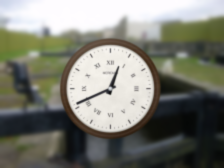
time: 12:41
